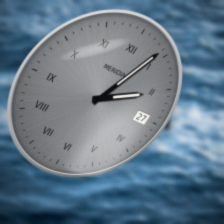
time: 2:04
